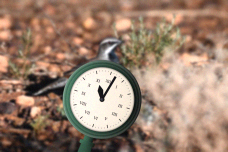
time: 11:02
